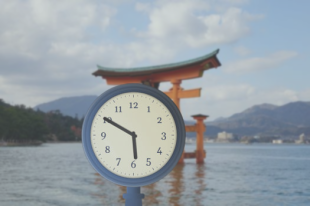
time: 5:50
